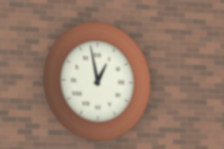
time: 12:58
